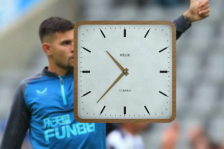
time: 10:37
